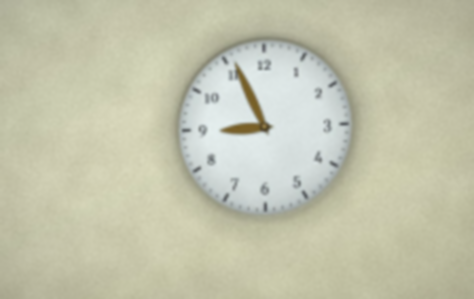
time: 8:56
